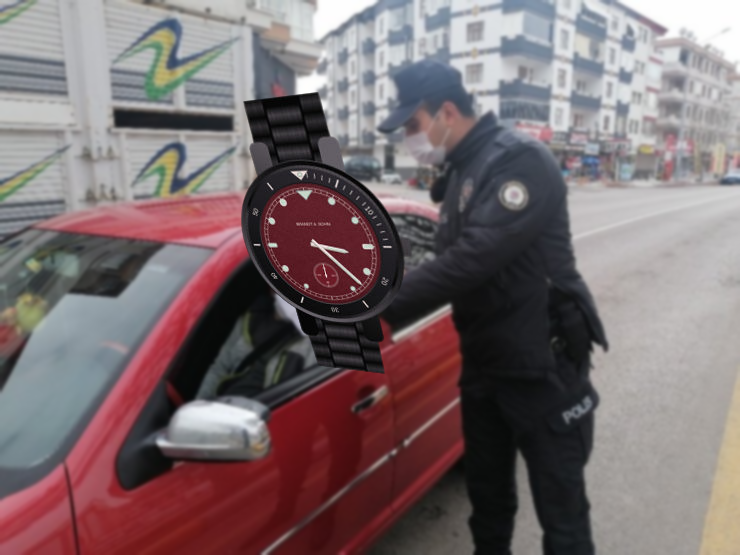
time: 3:23
